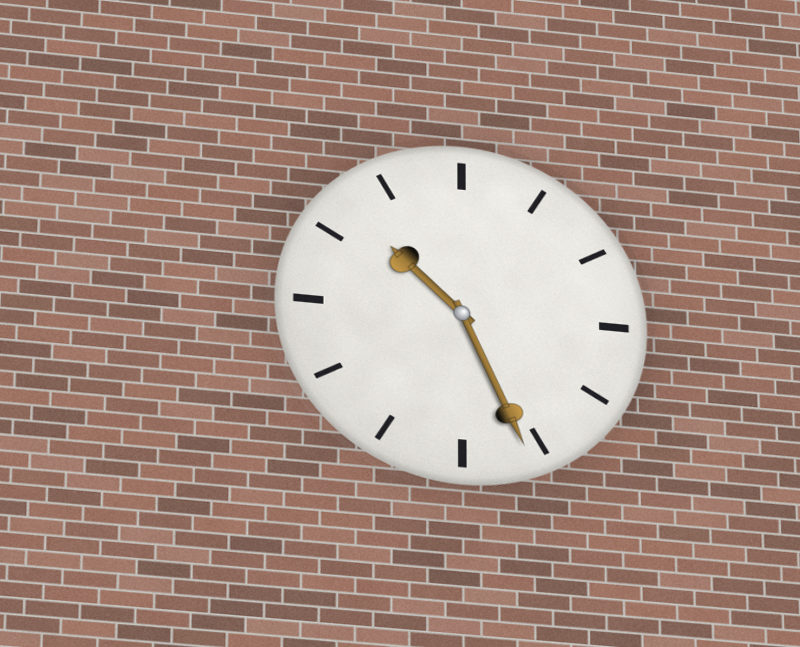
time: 10:26
